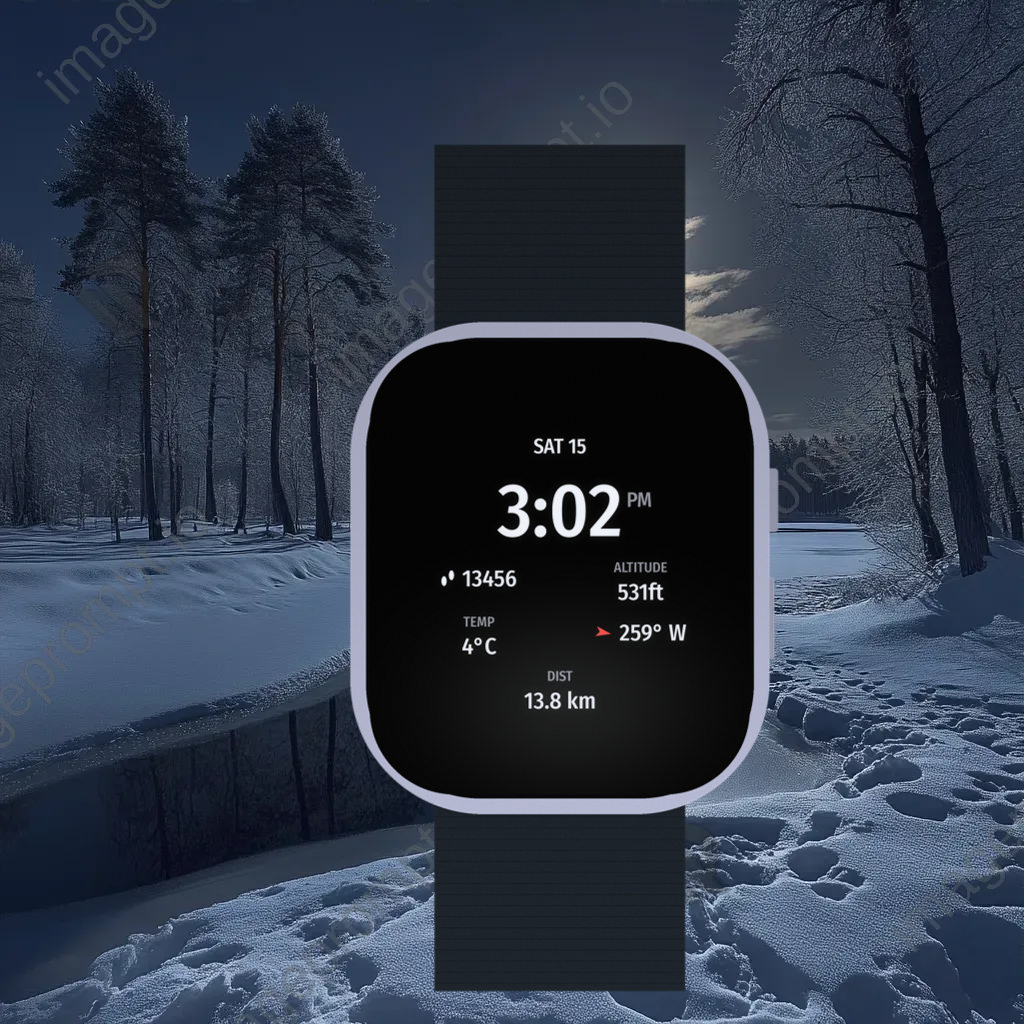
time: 3:02
